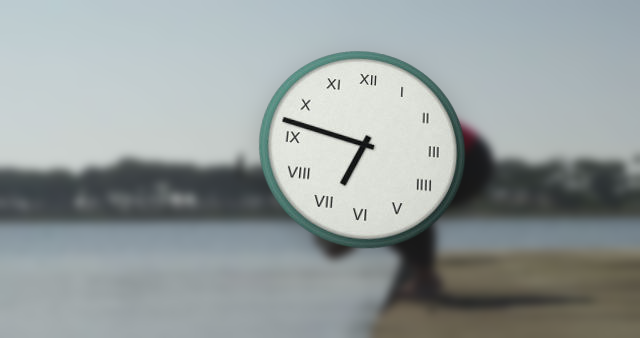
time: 6:47
